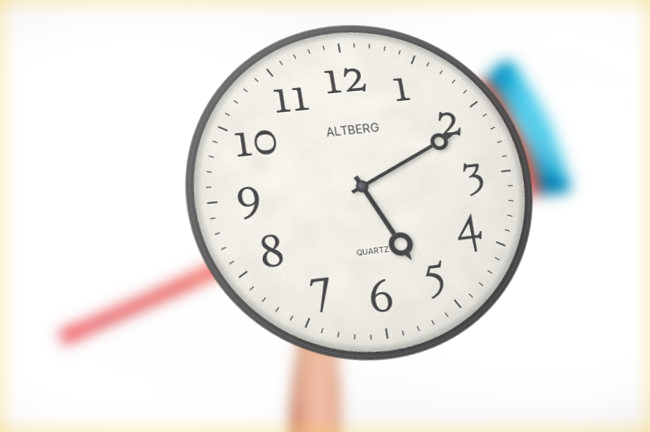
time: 5:11
